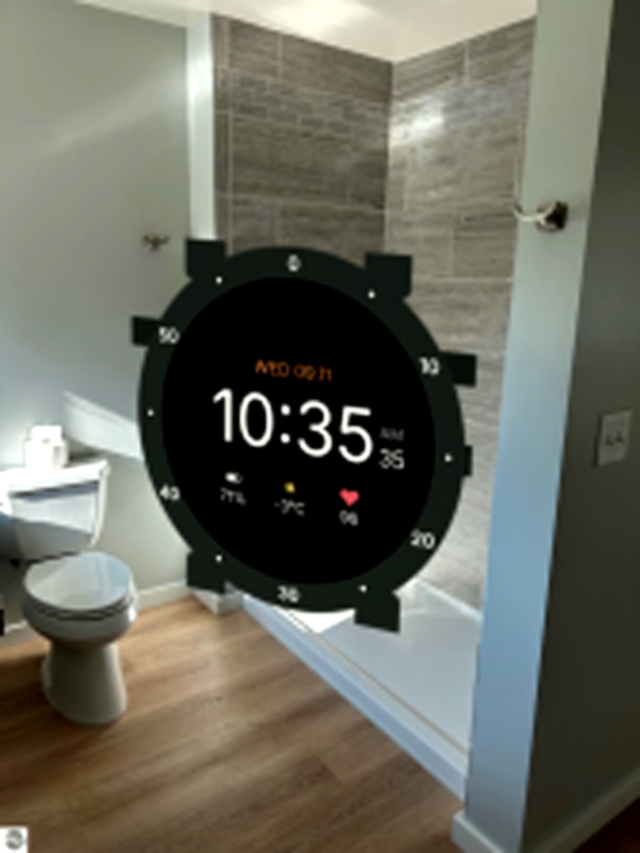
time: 10:35
